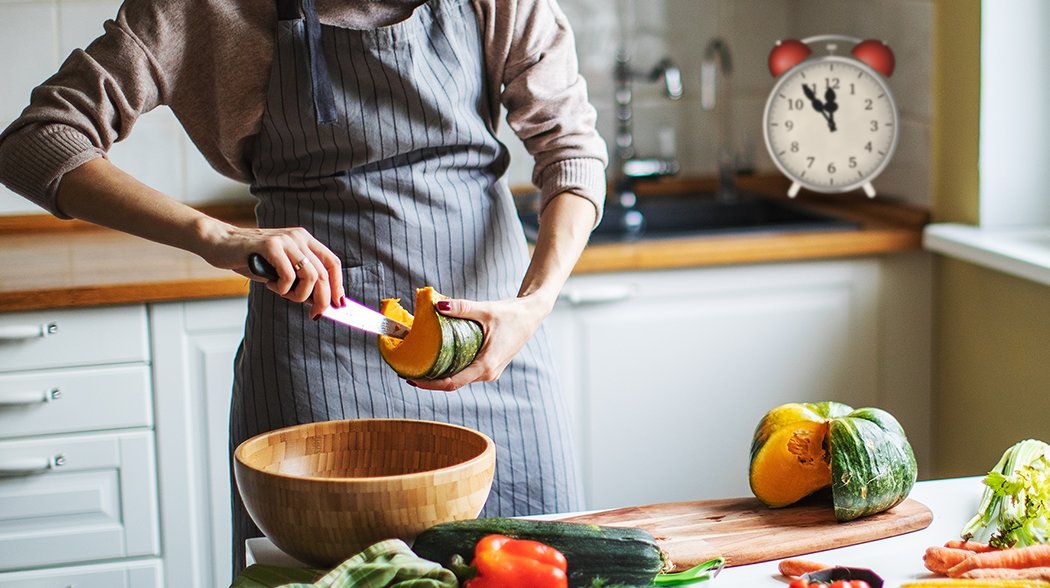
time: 11:54
